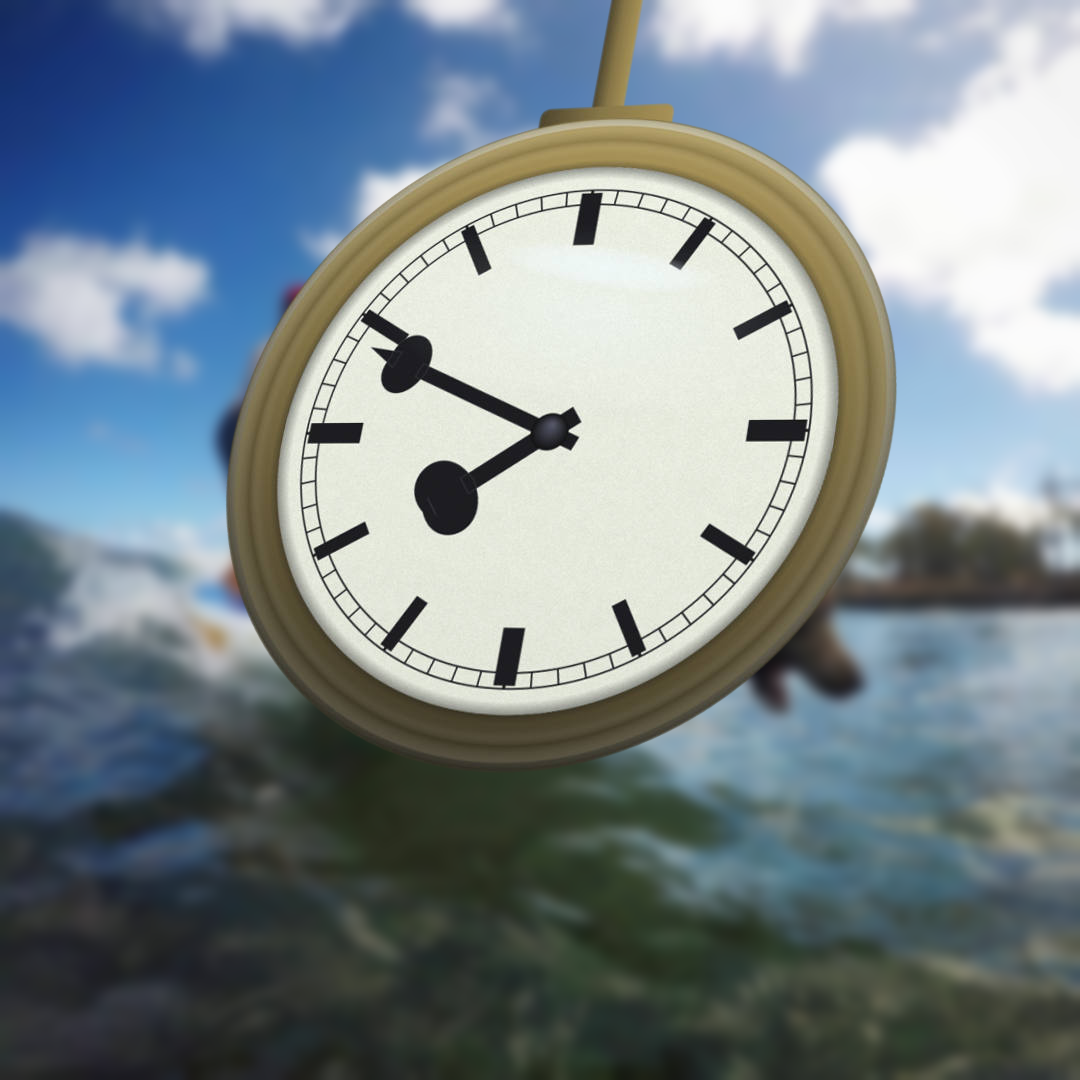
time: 7:49
